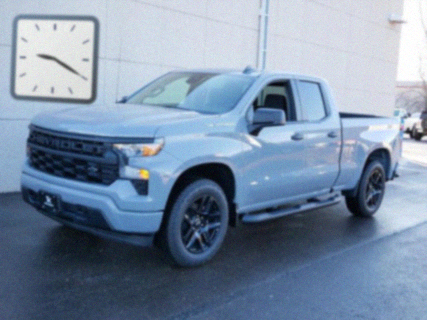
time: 9:20
